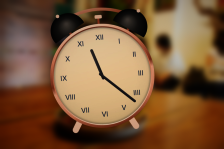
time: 11:22
